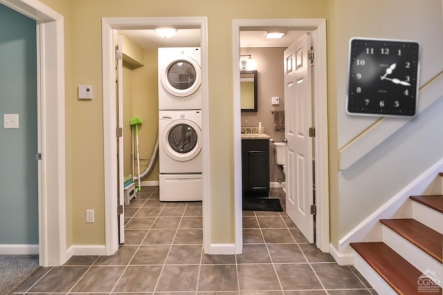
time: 1:17
